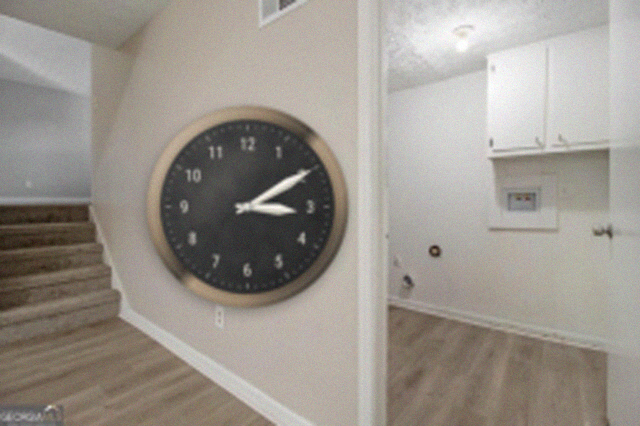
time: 3:10
